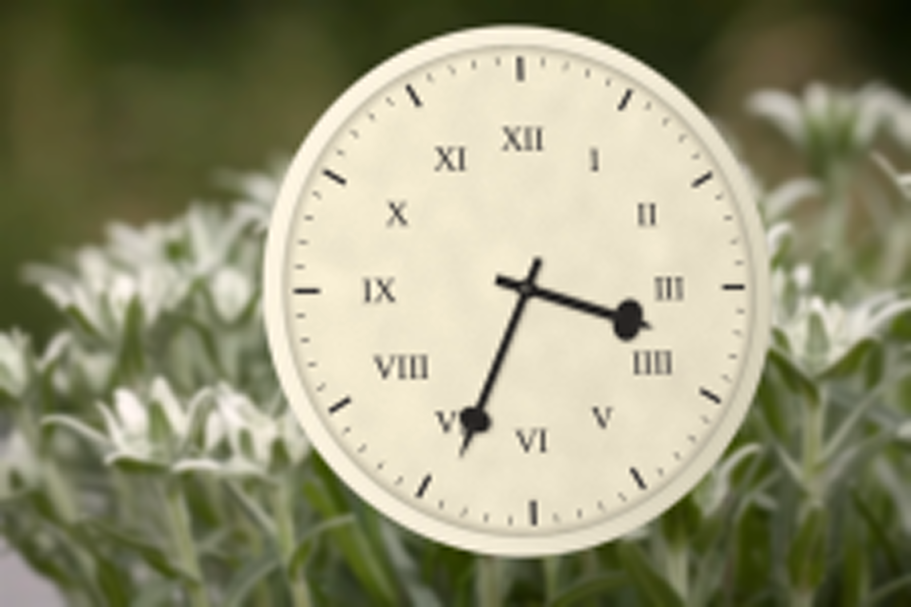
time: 3:34
